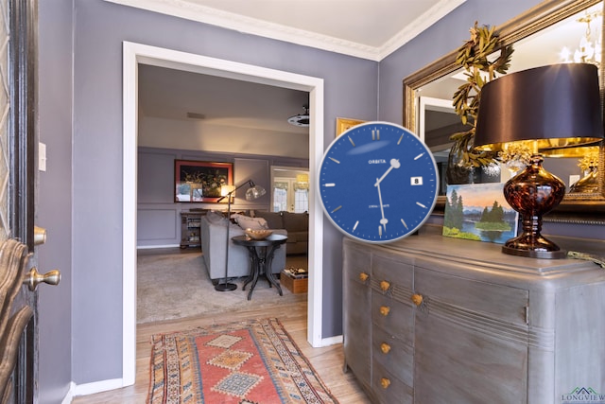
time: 1:29
